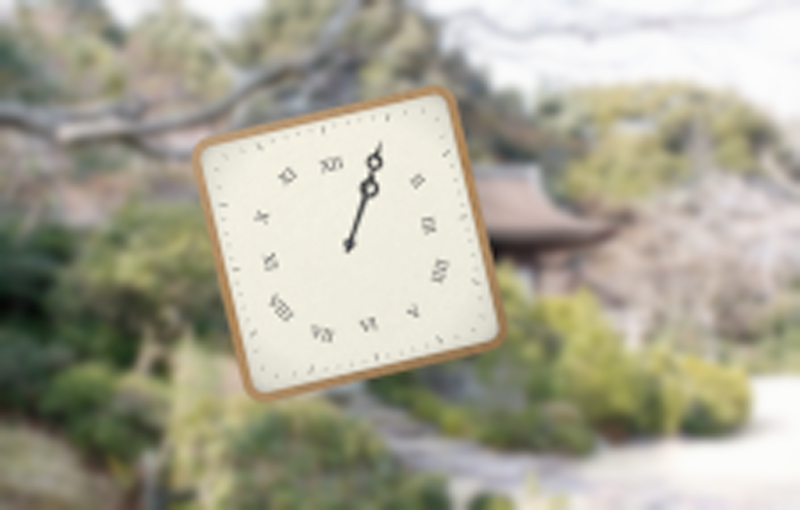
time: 1:05
